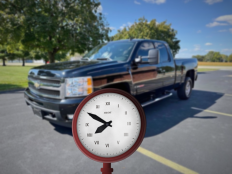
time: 7:50
